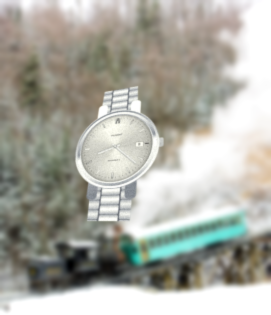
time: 8:22
